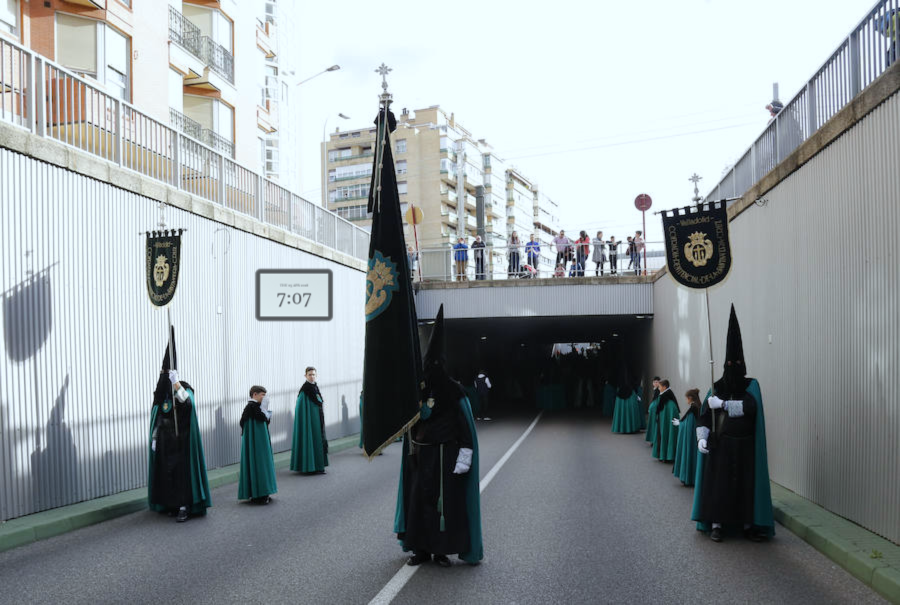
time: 7:07
